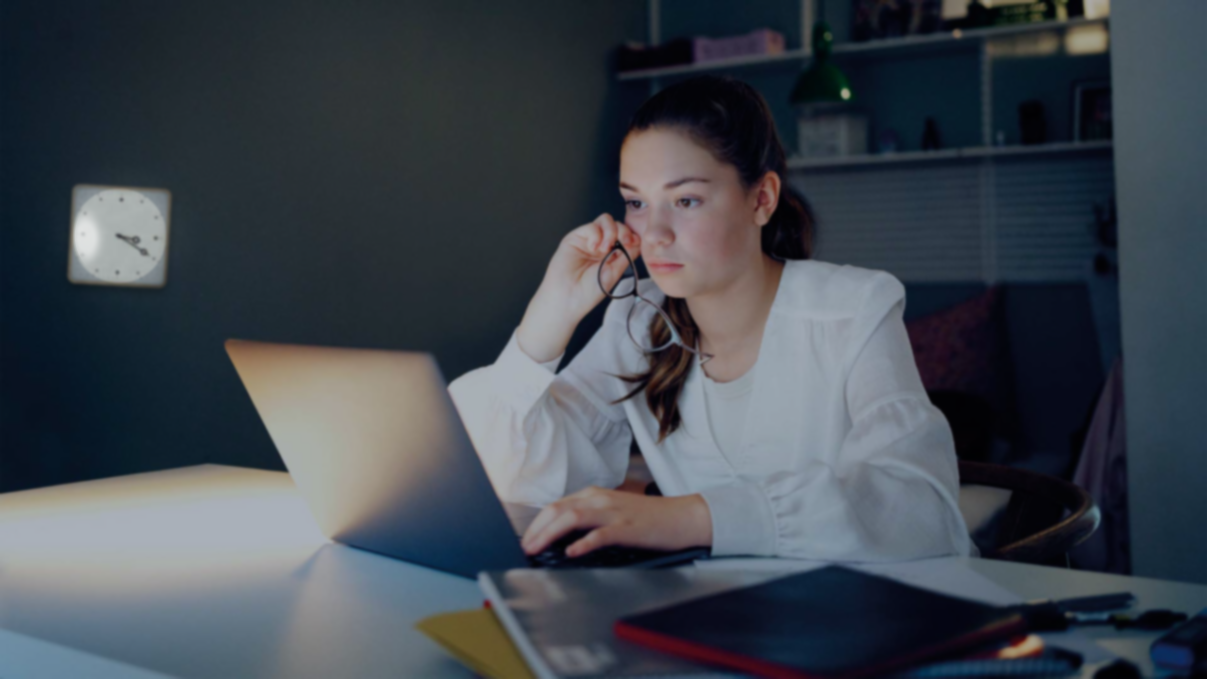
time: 3:20
